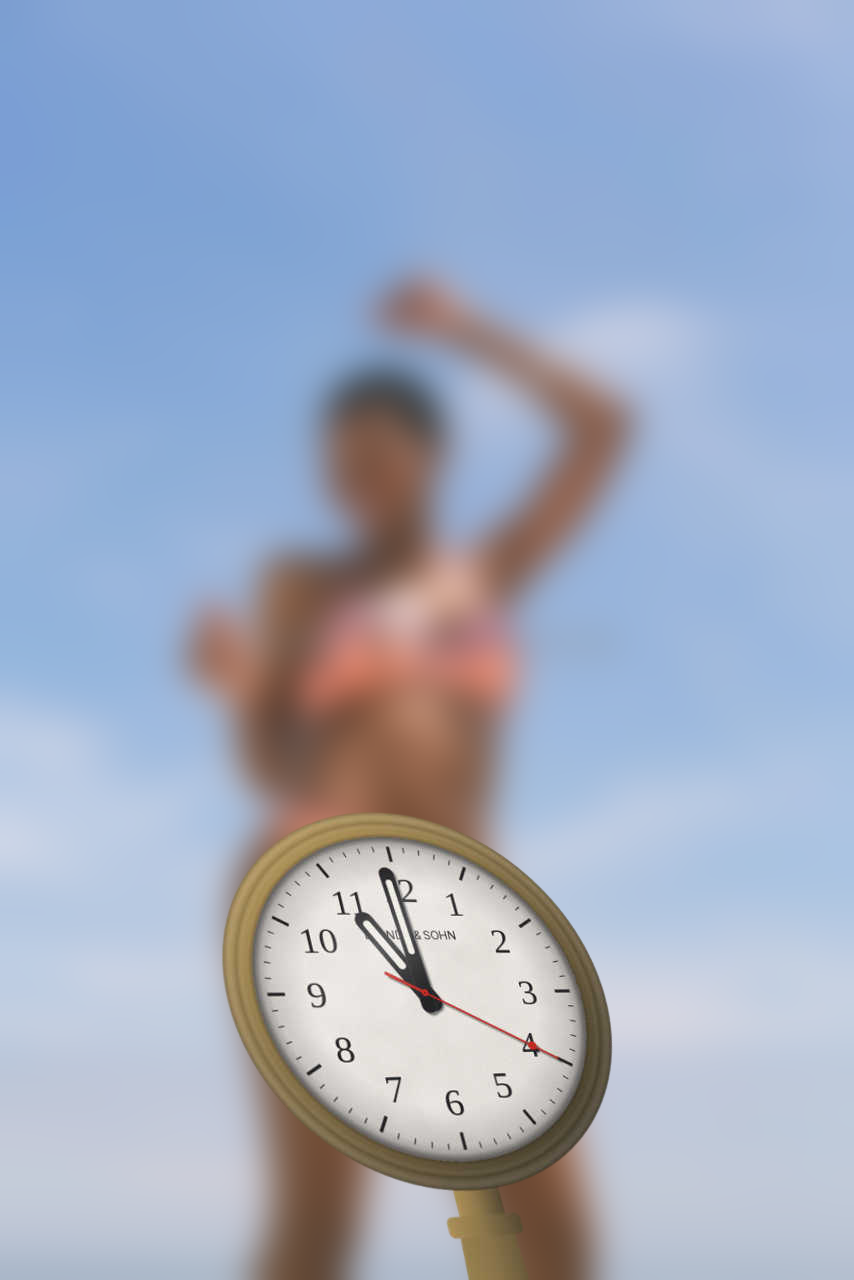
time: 10:59:20
